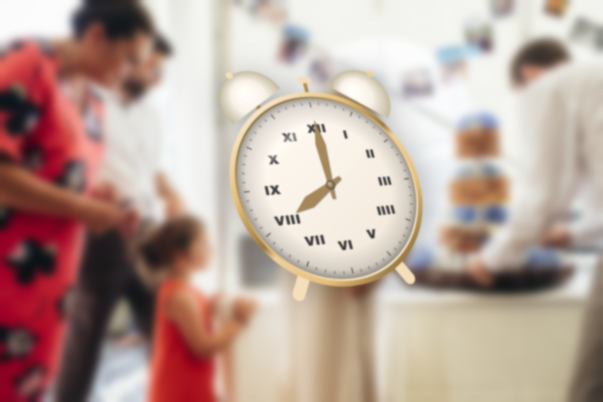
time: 8:00
